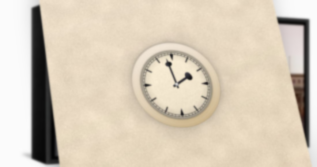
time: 1:58
